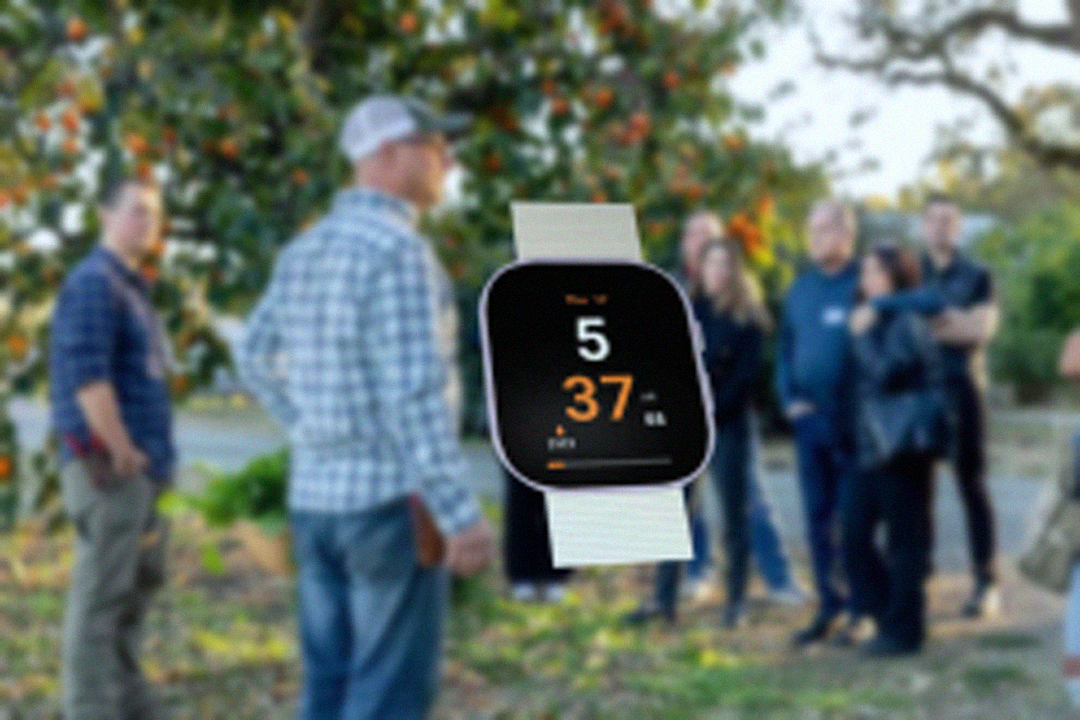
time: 5:37
